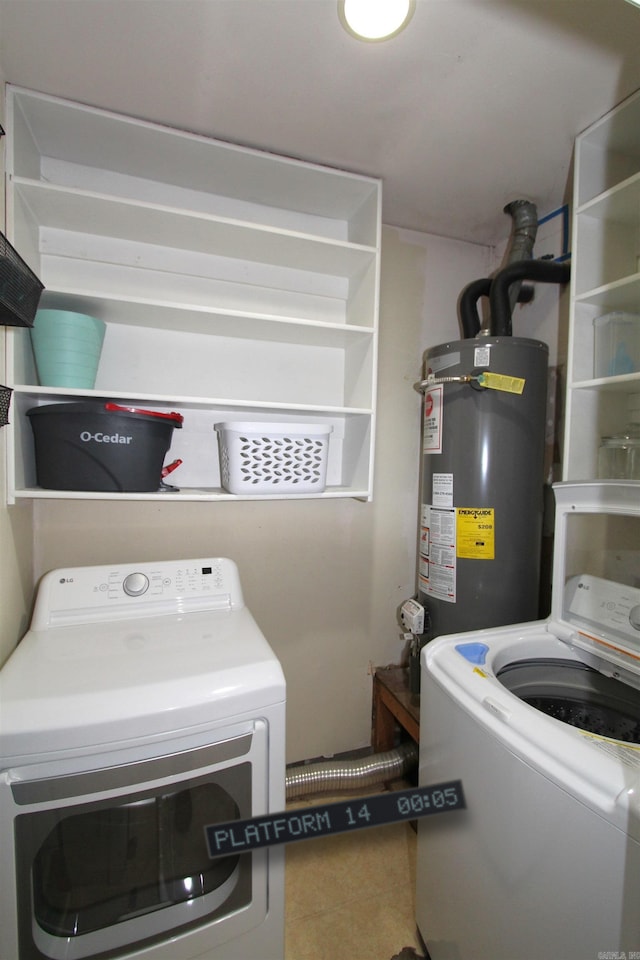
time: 0:05
